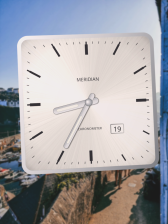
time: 8:35
